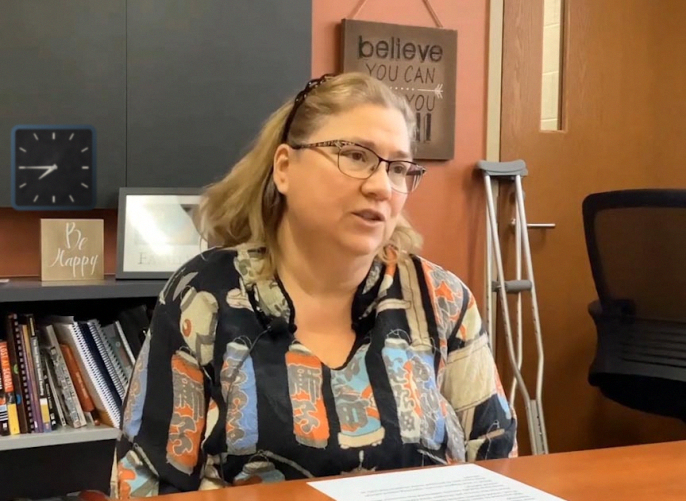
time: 7:45
